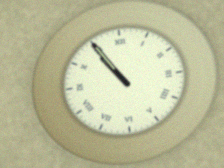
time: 10:55
